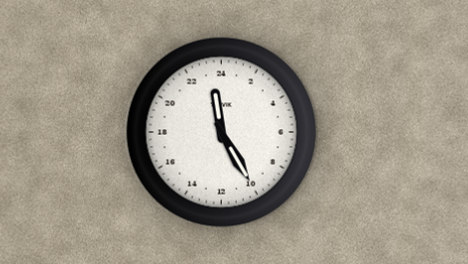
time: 23:25
